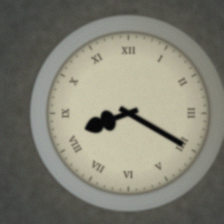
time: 8:20
